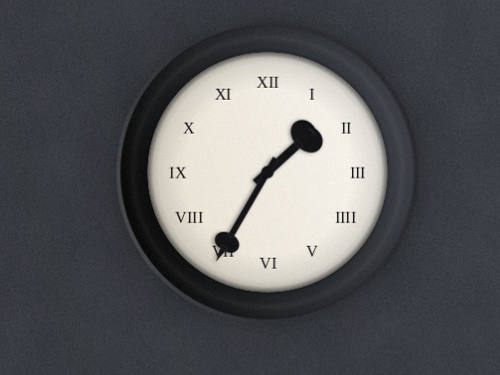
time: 1:35
